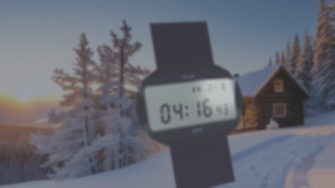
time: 4:16
